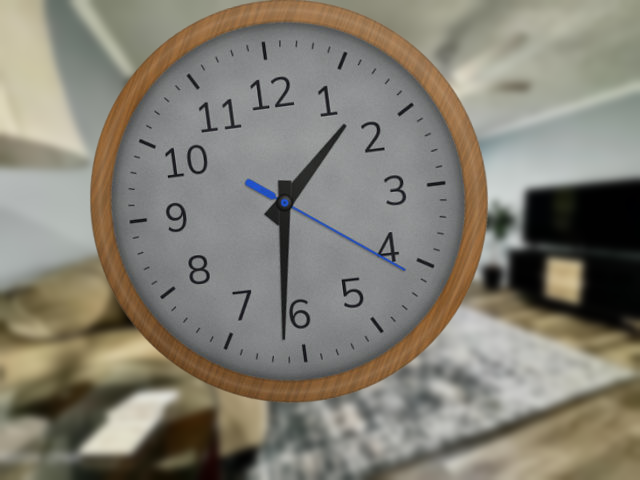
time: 1:31:21
